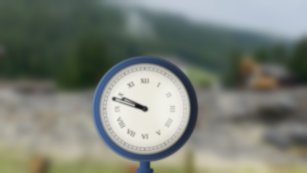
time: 9:48
